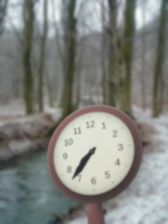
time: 7:37
